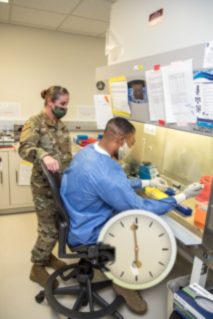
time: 5:59
